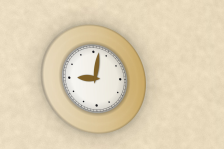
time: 9:02
